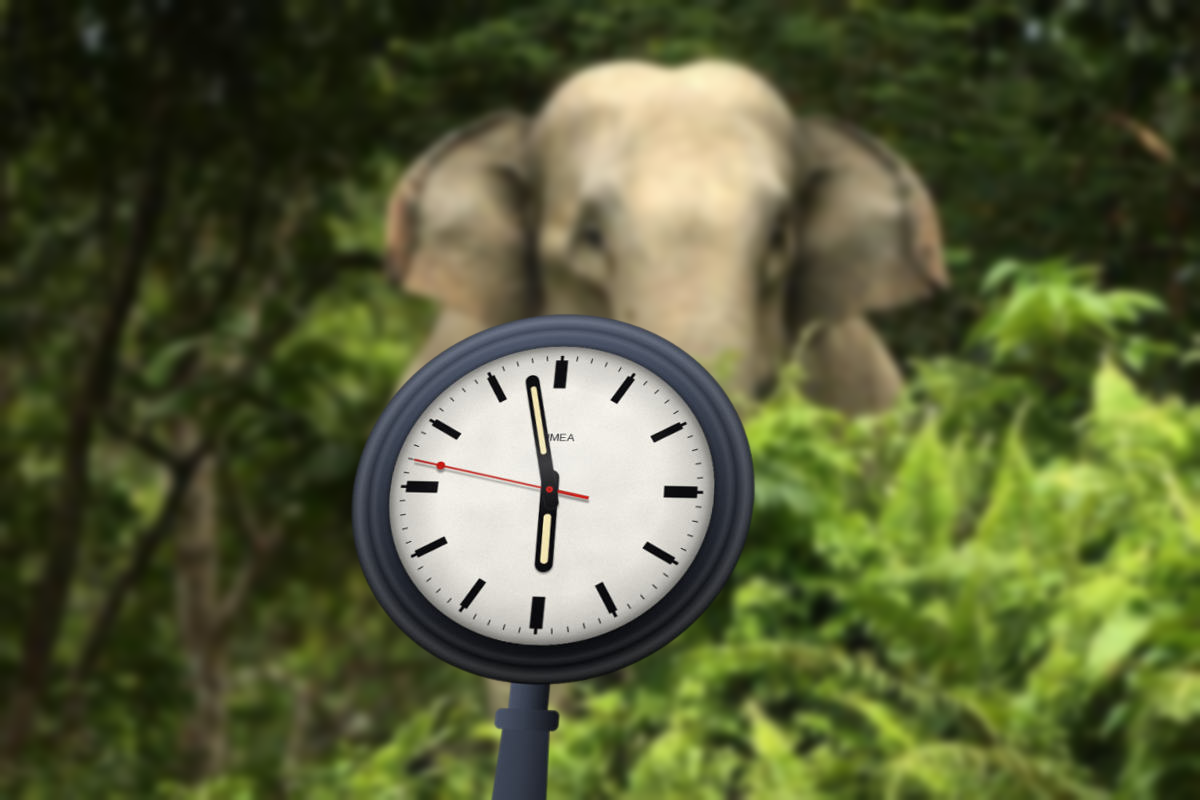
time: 5:57:47
